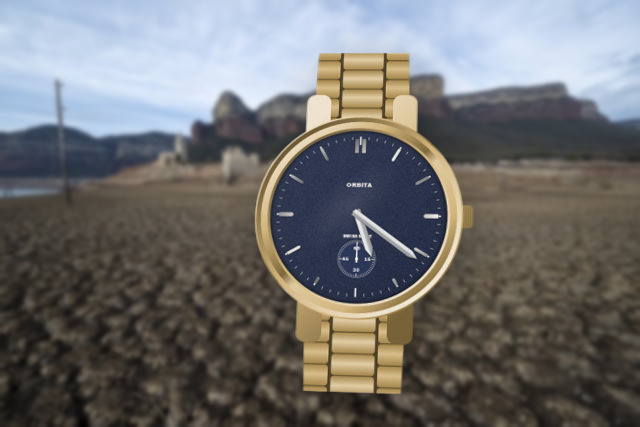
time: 5:21
